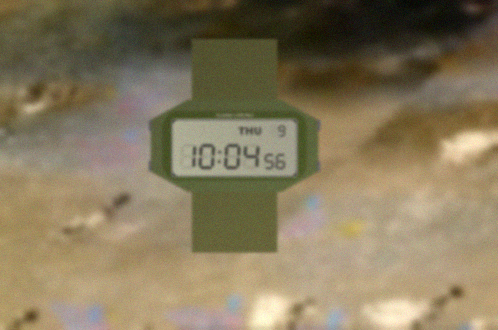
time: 10:04:56
